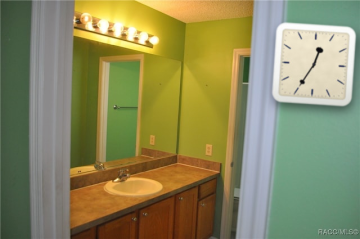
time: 12:35
